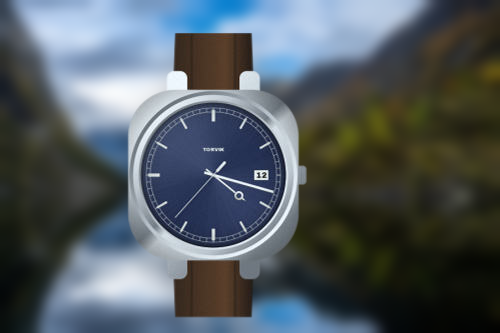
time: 4:17:37
